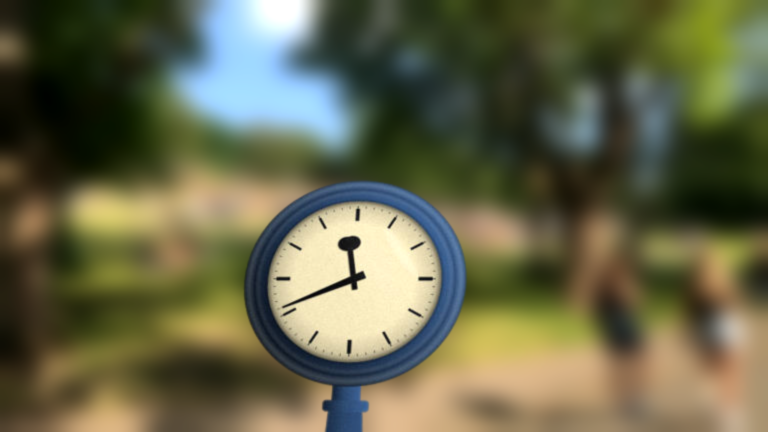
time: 11:41
